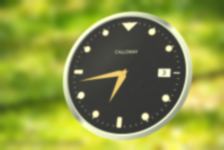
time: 6:43
